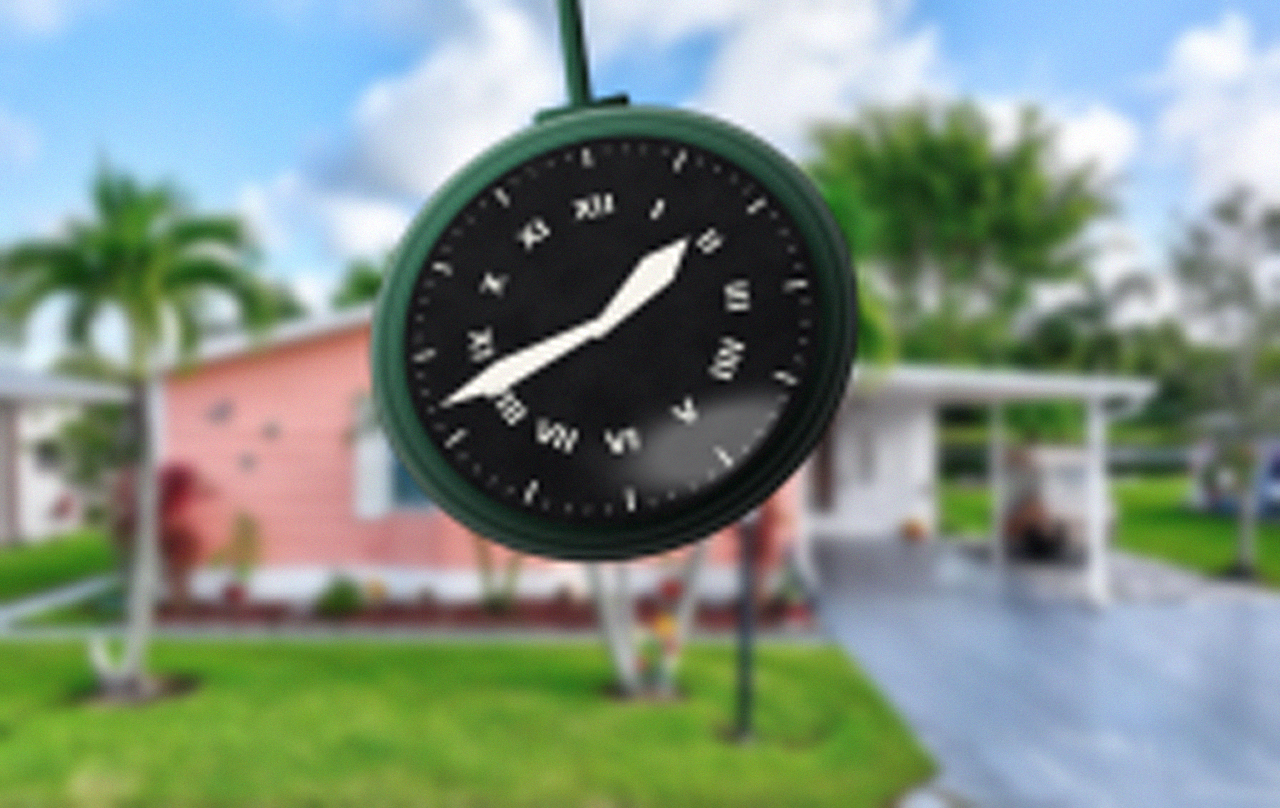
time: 1:42
